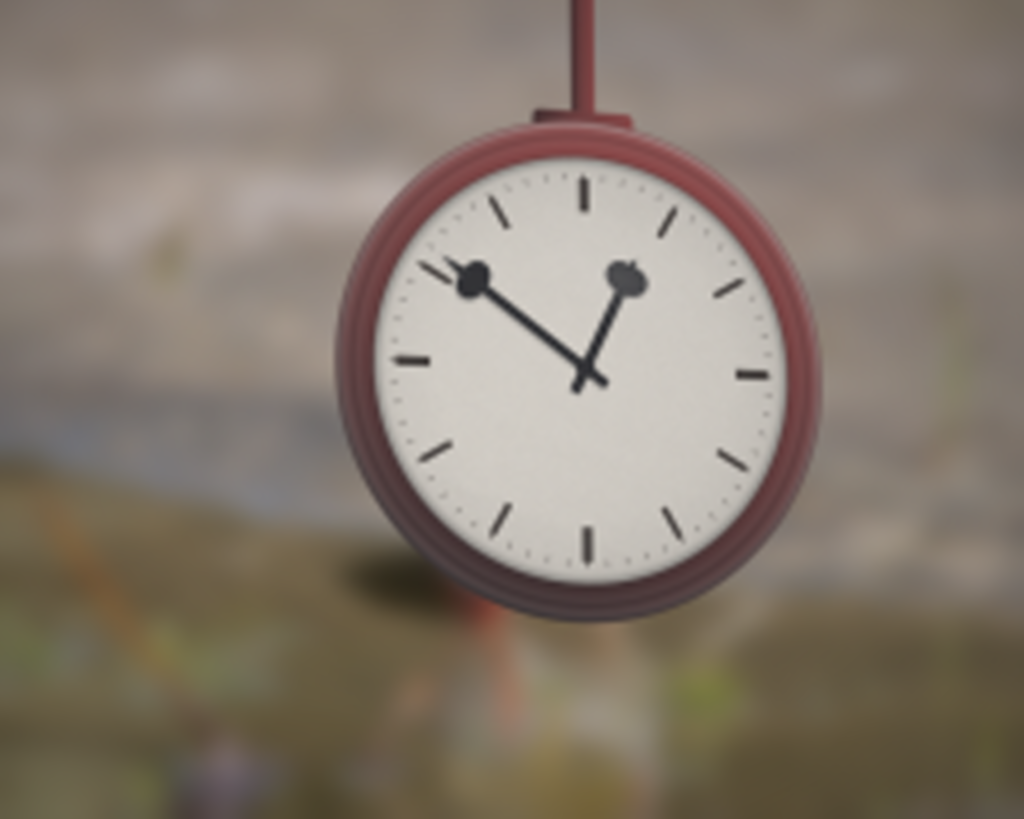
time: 12:51
